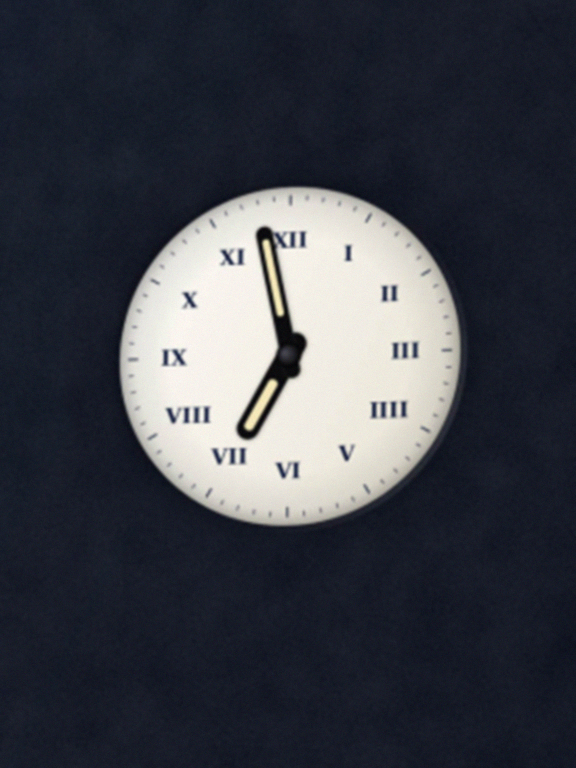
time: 6:58
